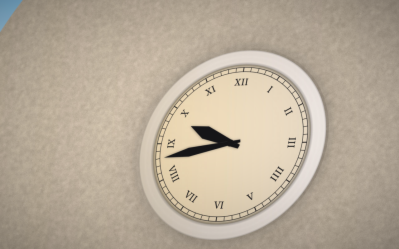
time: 9:43
